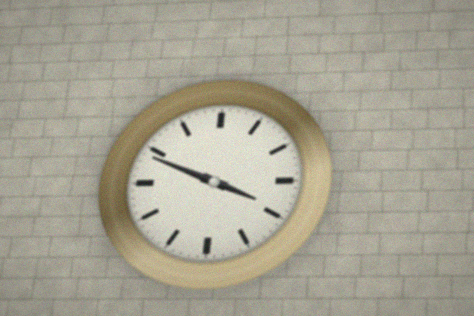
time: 3:49
